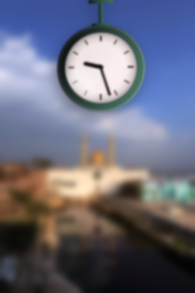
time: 9:27
